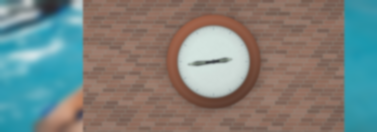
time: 2:44
